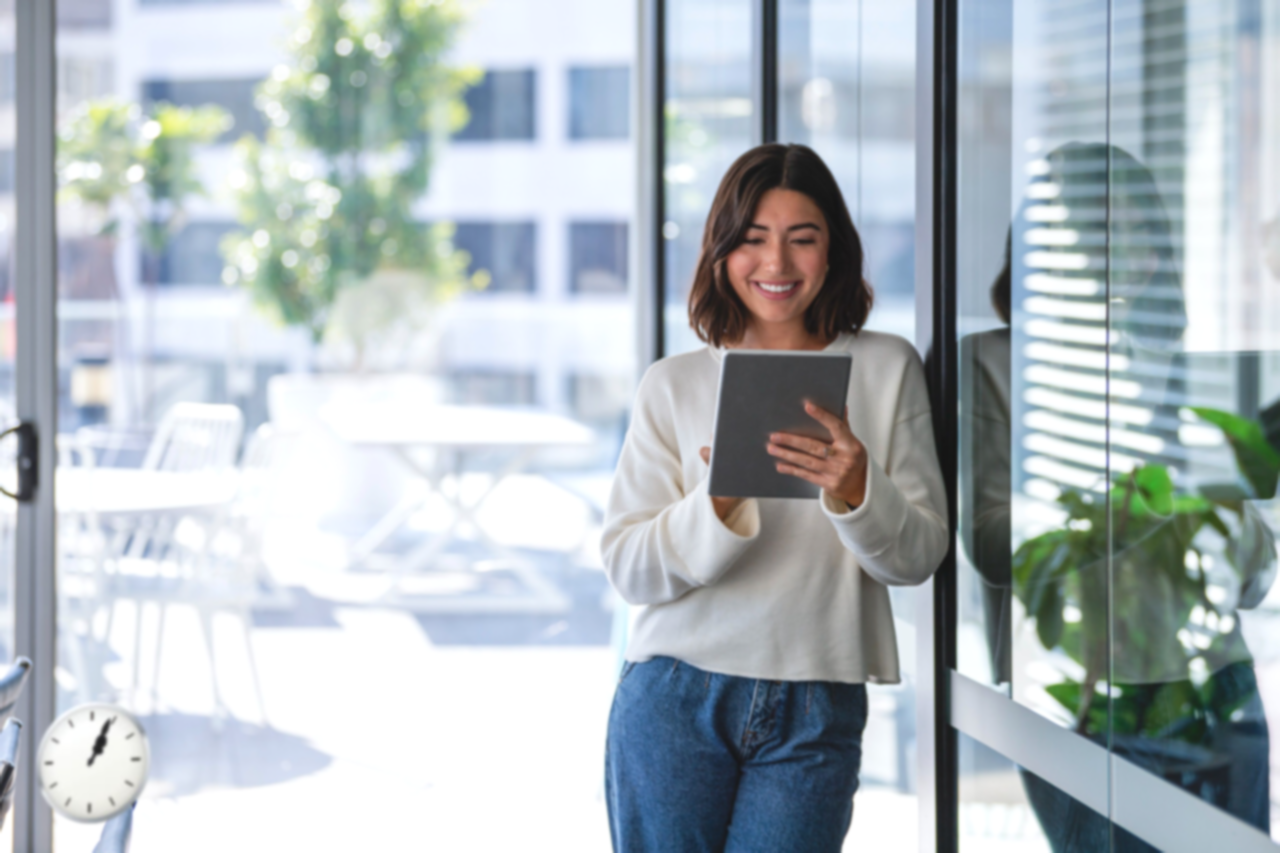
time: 1:04
